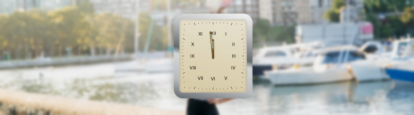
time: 11:59
